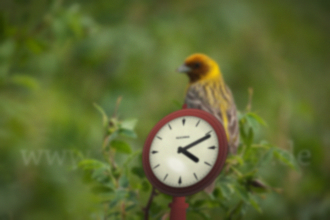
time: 4:11
